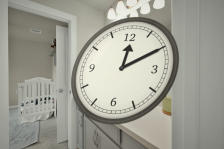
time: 12:10
